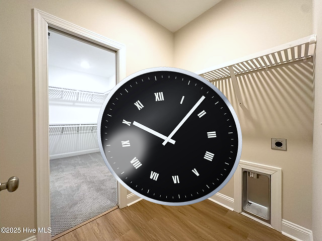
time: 10:08
